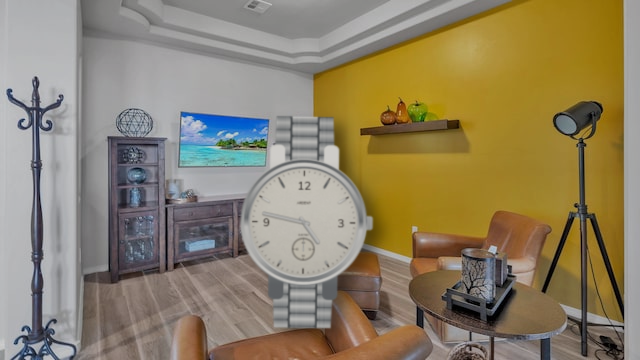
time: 4:47
